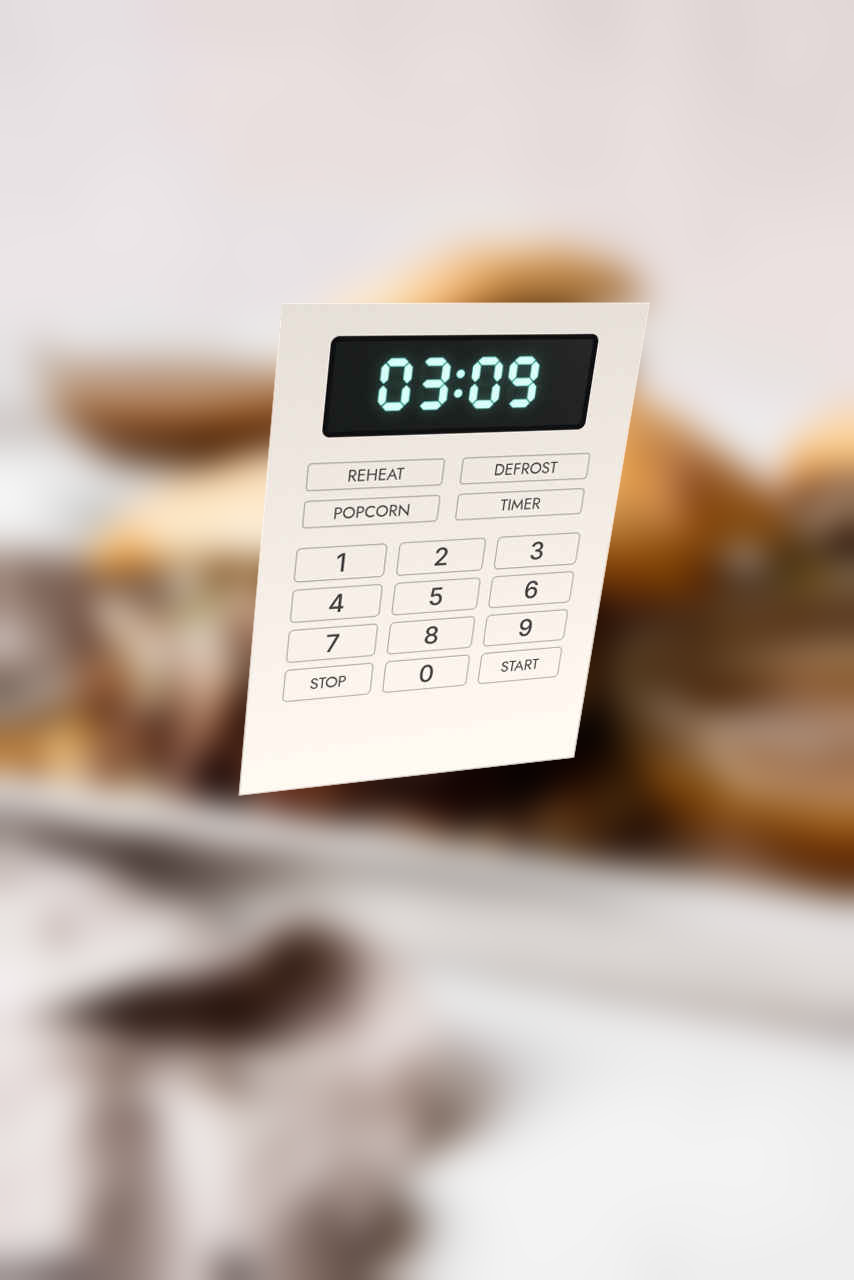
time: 3:09
